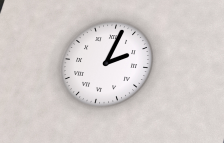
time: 2:02
